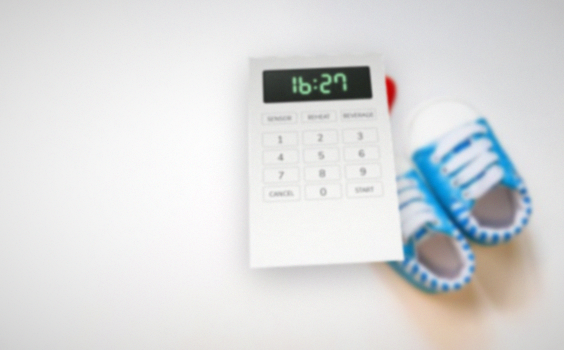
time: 16:27
